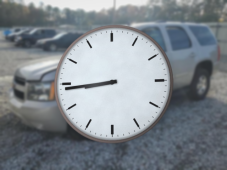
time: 8:44
